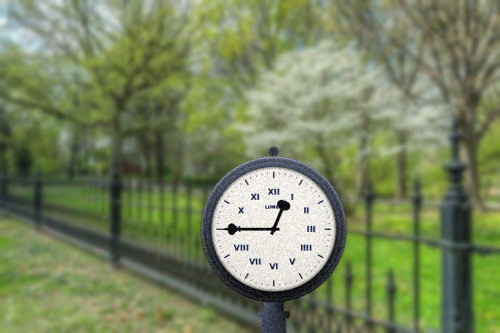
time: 12:45
